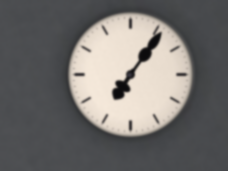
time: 7:06
